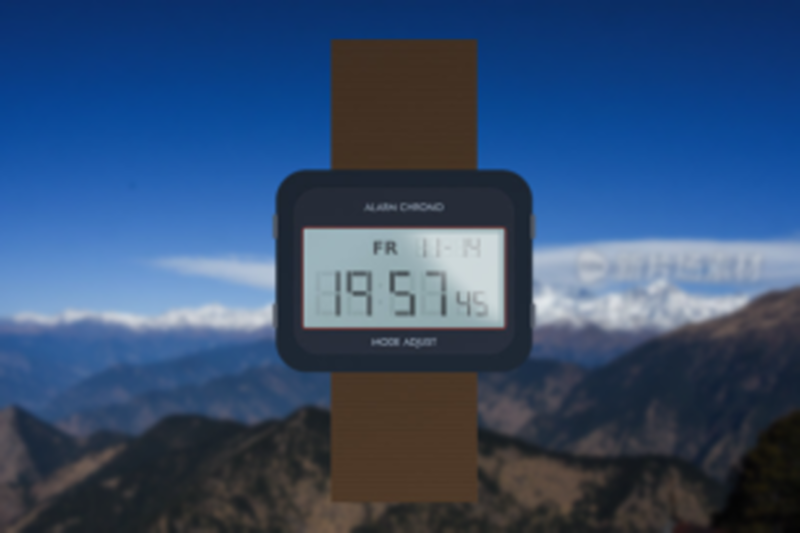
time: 19:57:45
